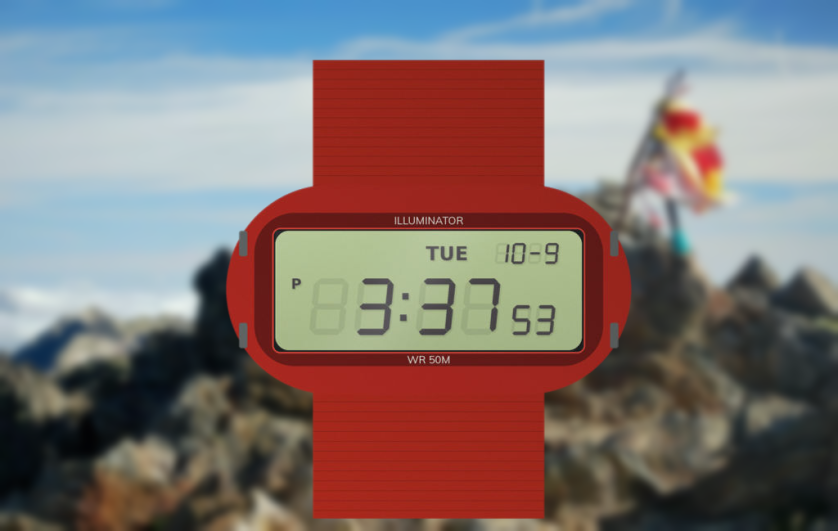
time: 3:37:53
